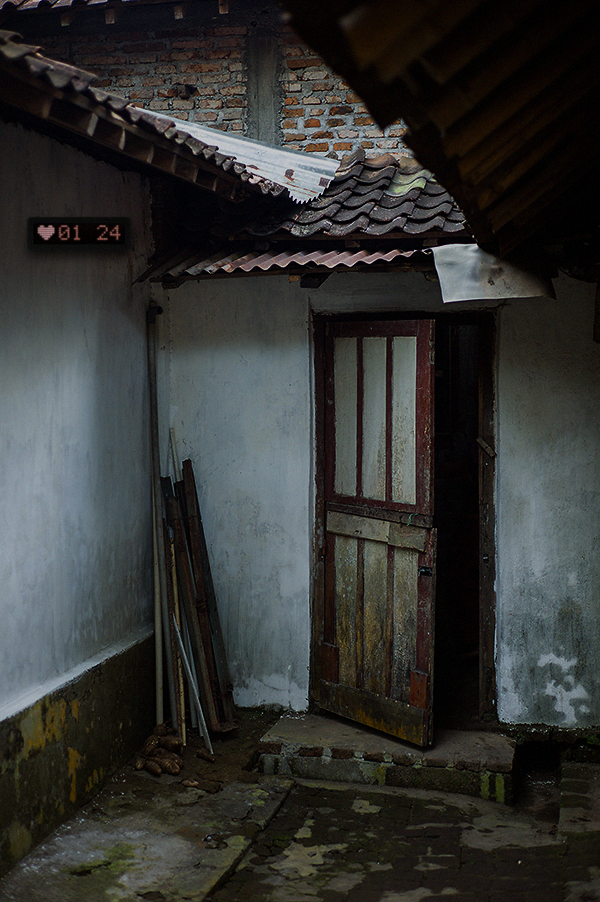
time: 1:24
